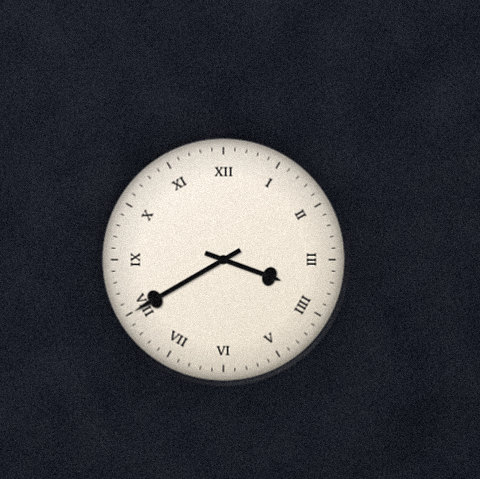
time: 3:40
